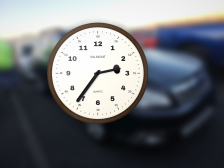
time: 2:36
